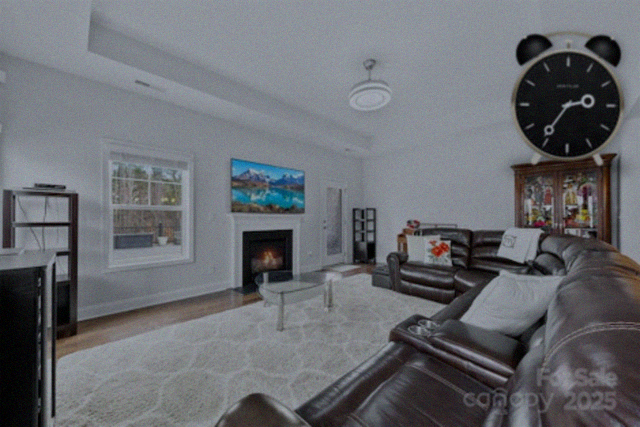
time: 2:36
